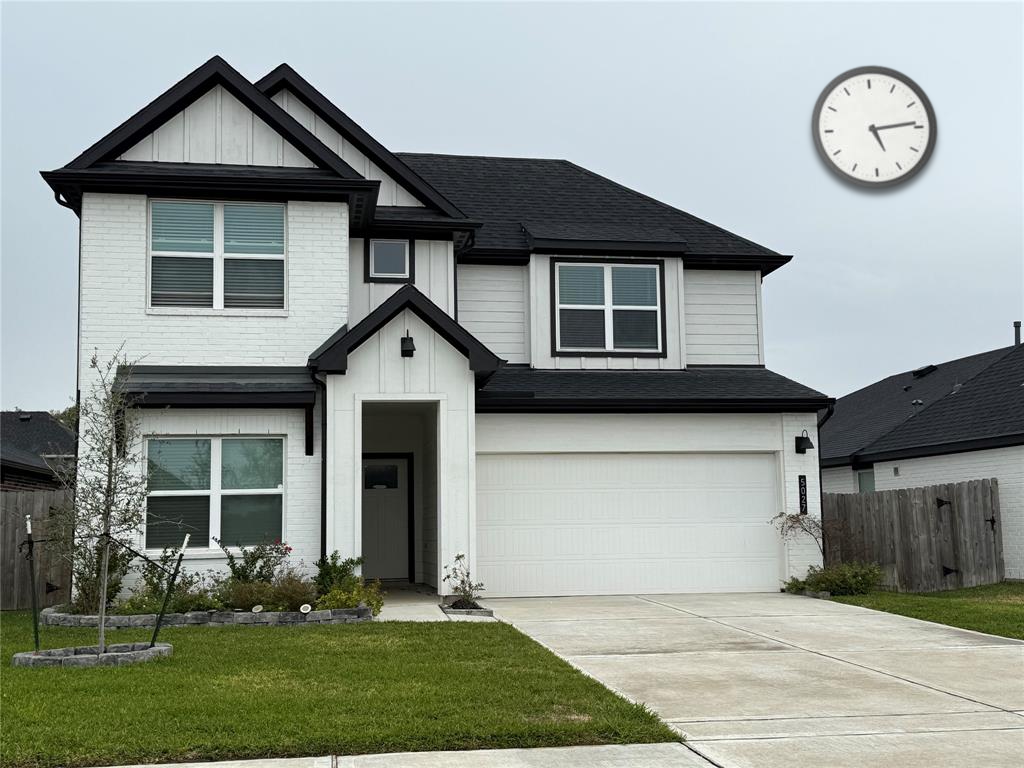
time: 5:14
